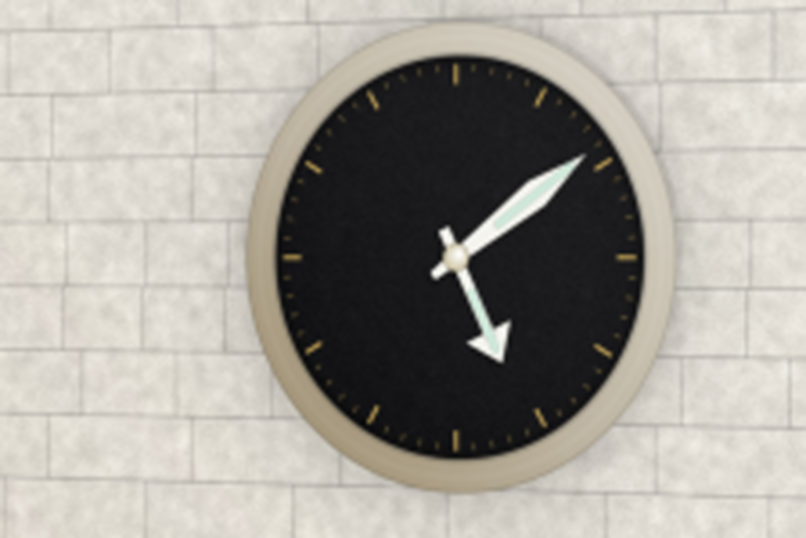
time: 5:09
